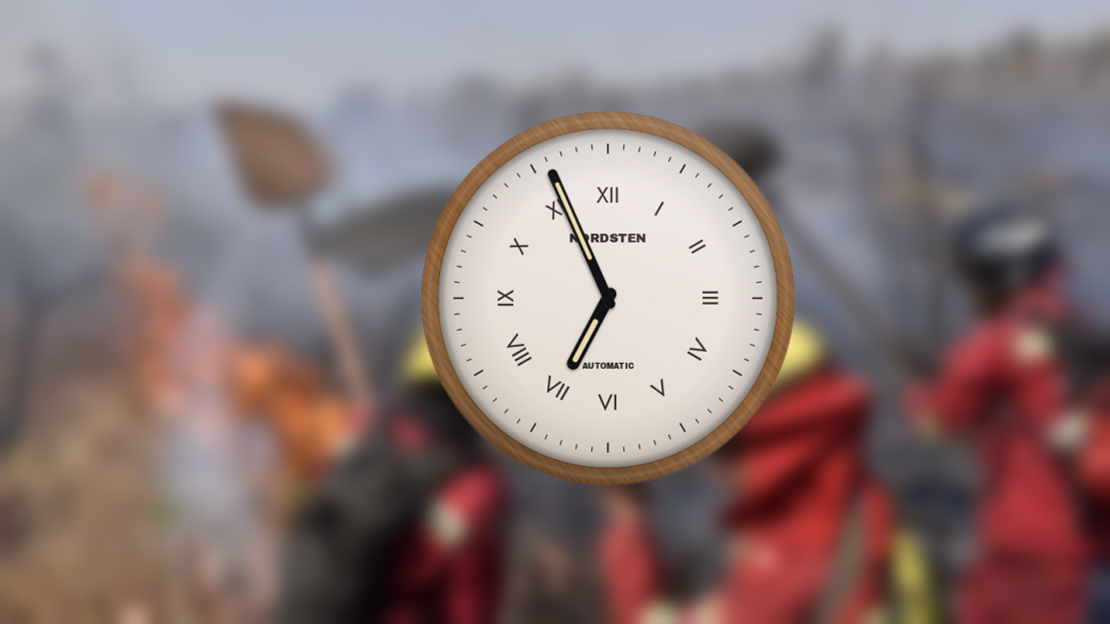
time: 6:56
